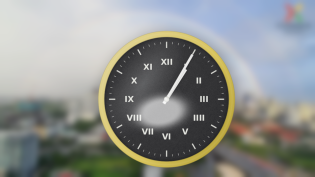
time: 1:05
